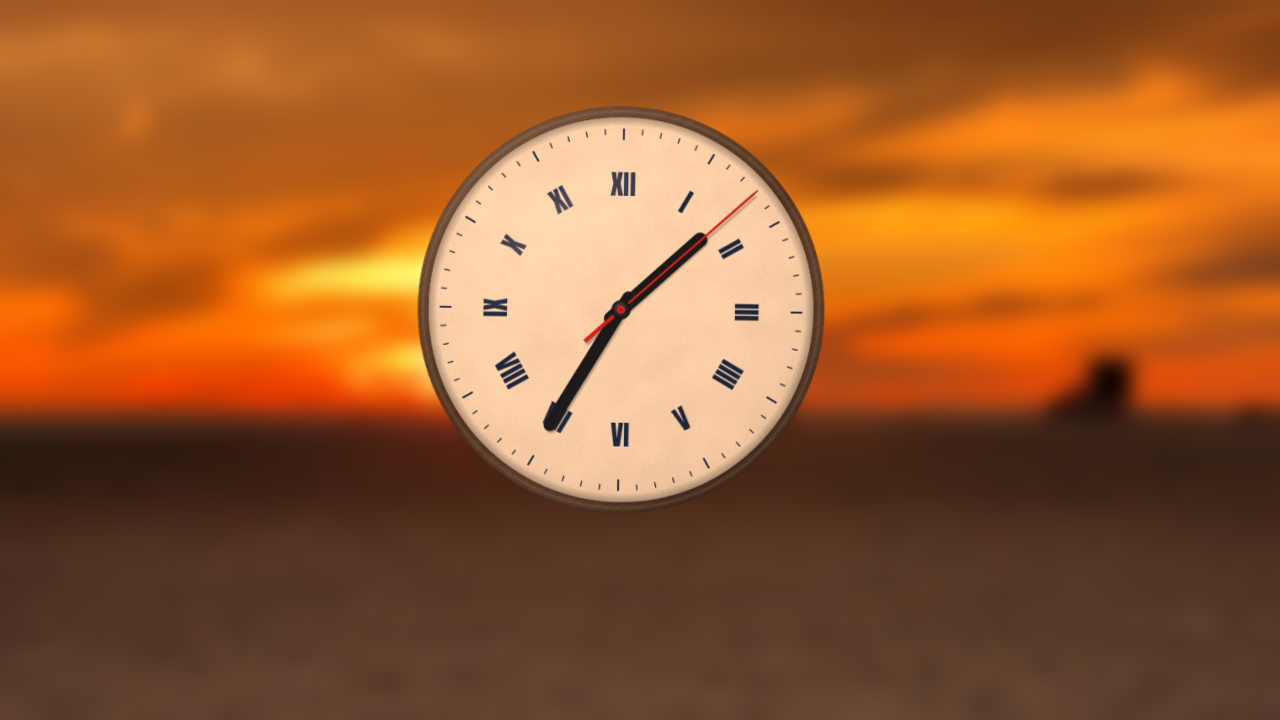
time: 1:35:08
